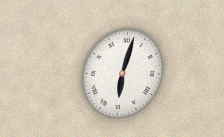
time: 6:02
